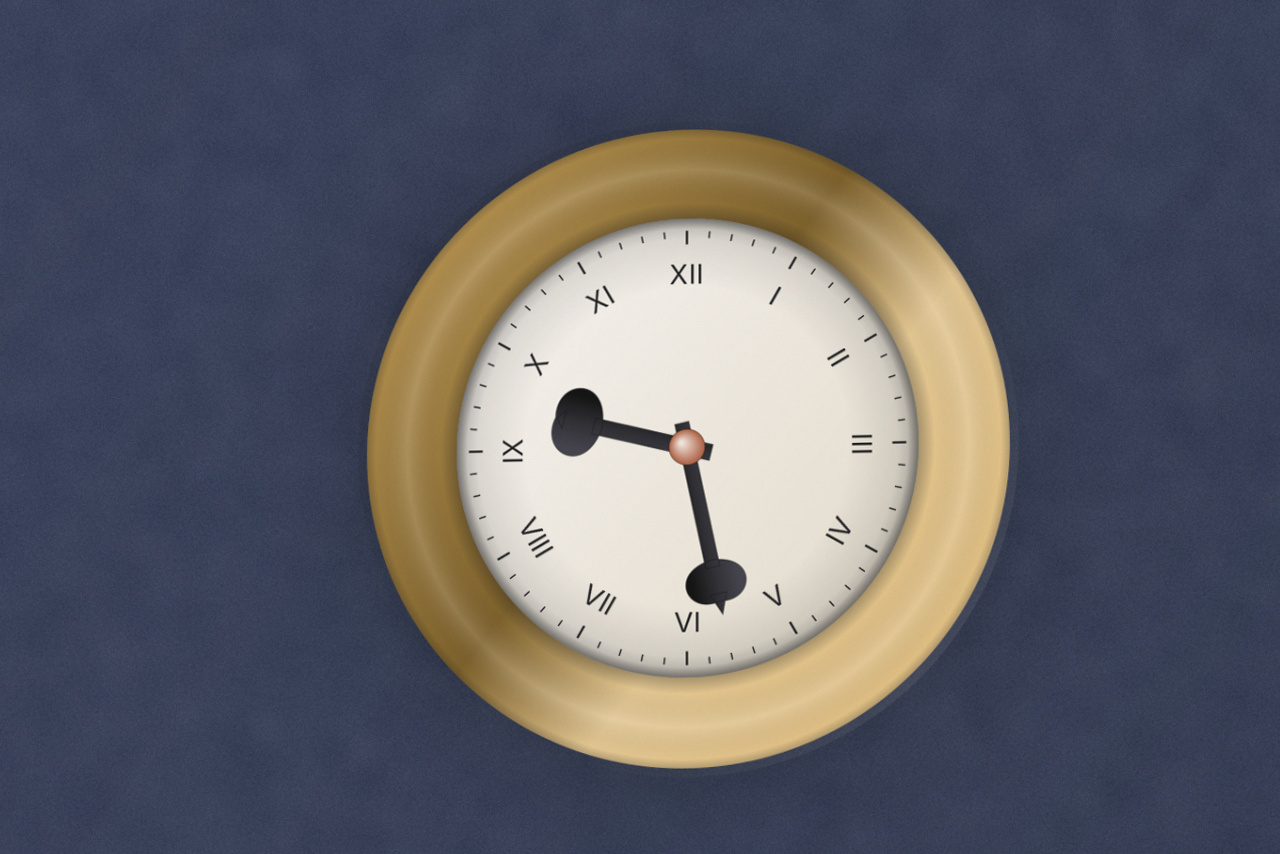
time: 9:28
